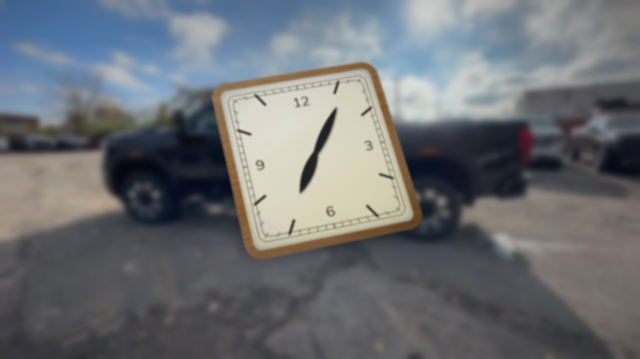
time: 7:06
